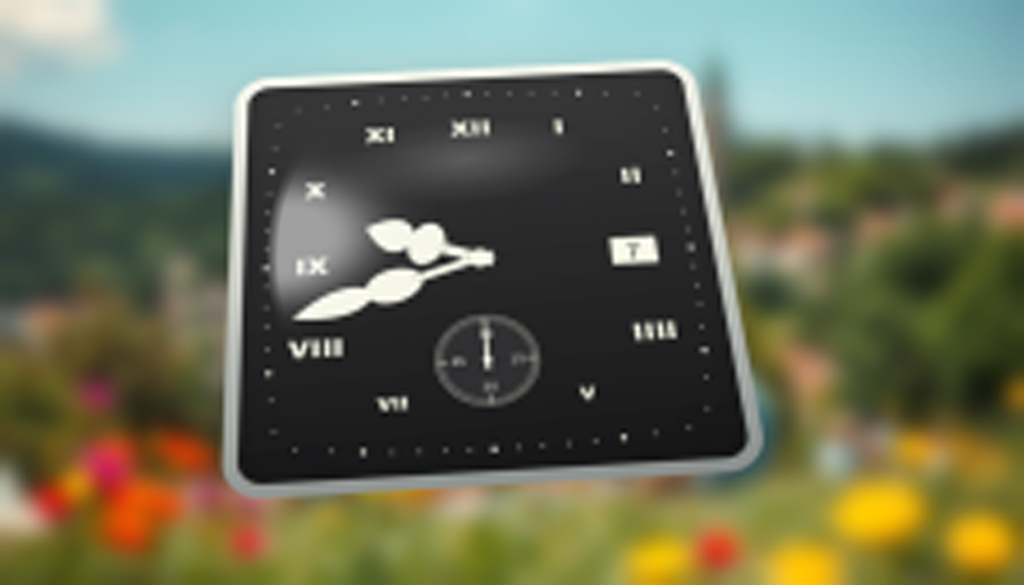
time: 9:42
